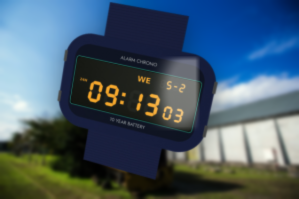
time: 9:13:03
